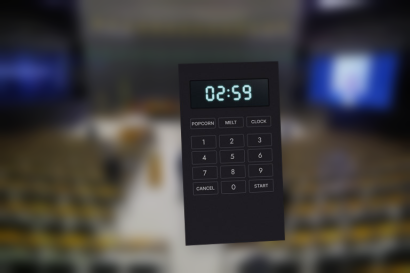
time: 2:59
